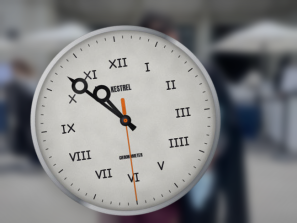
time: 10:52:30
